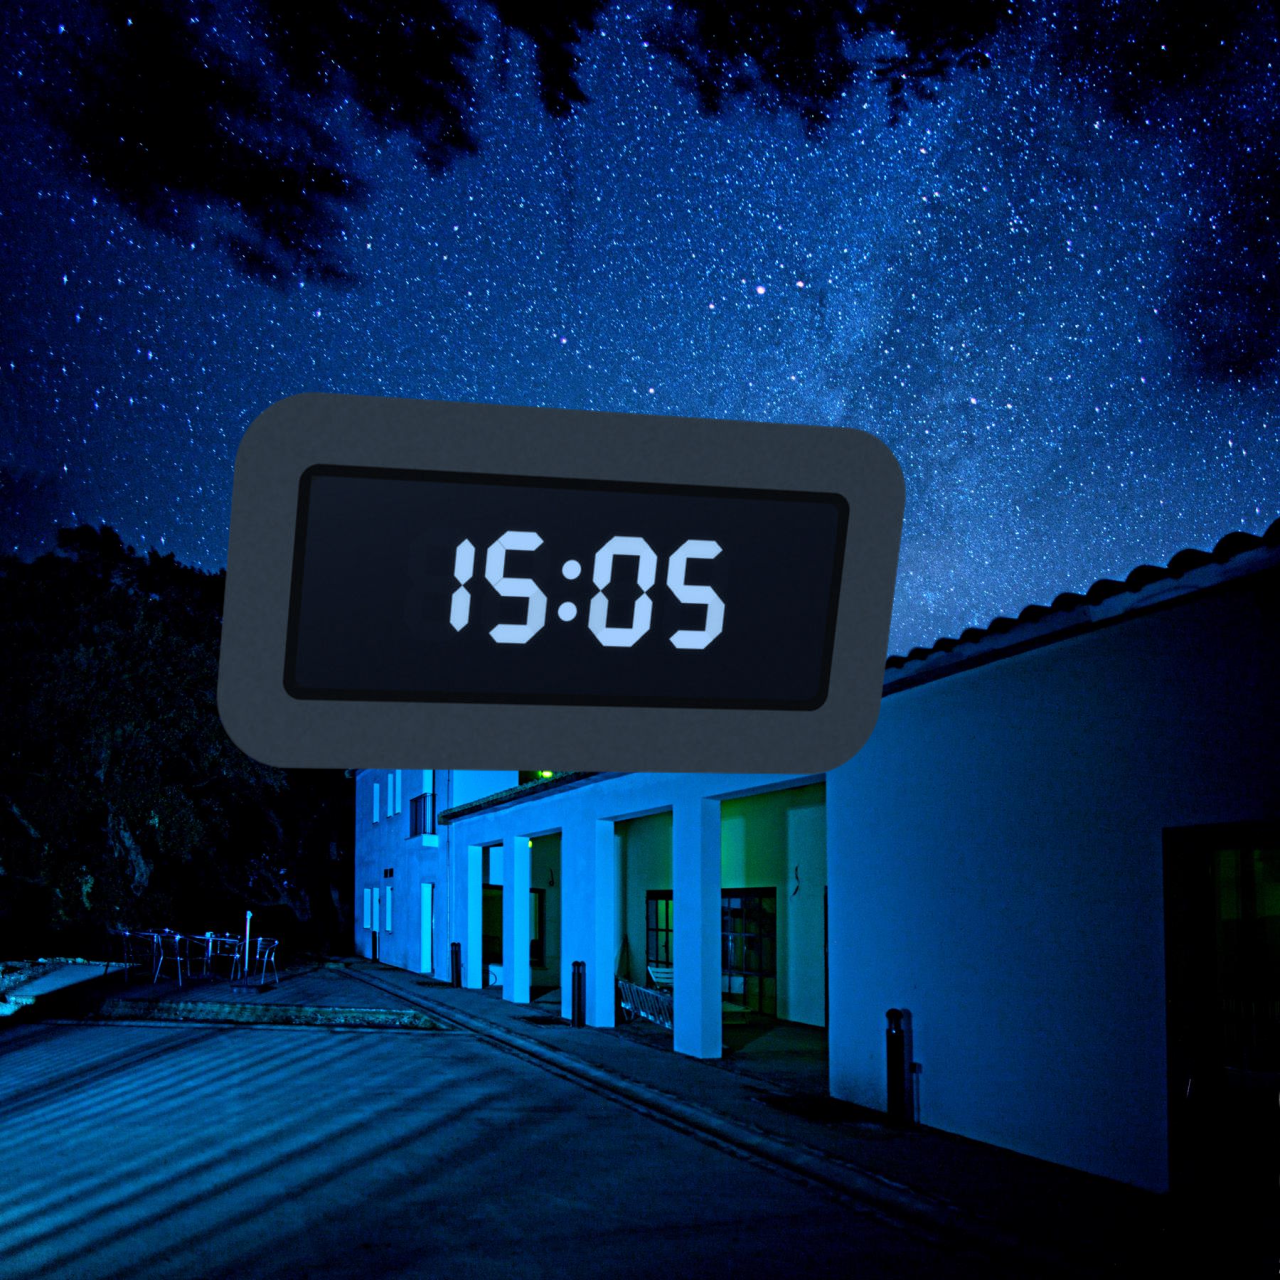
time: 15:05
